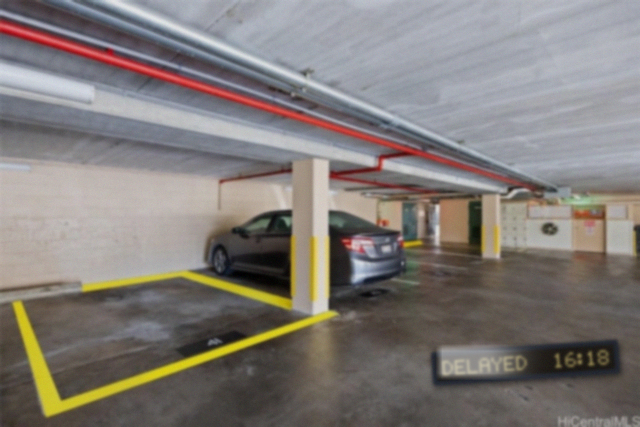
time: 16:18
